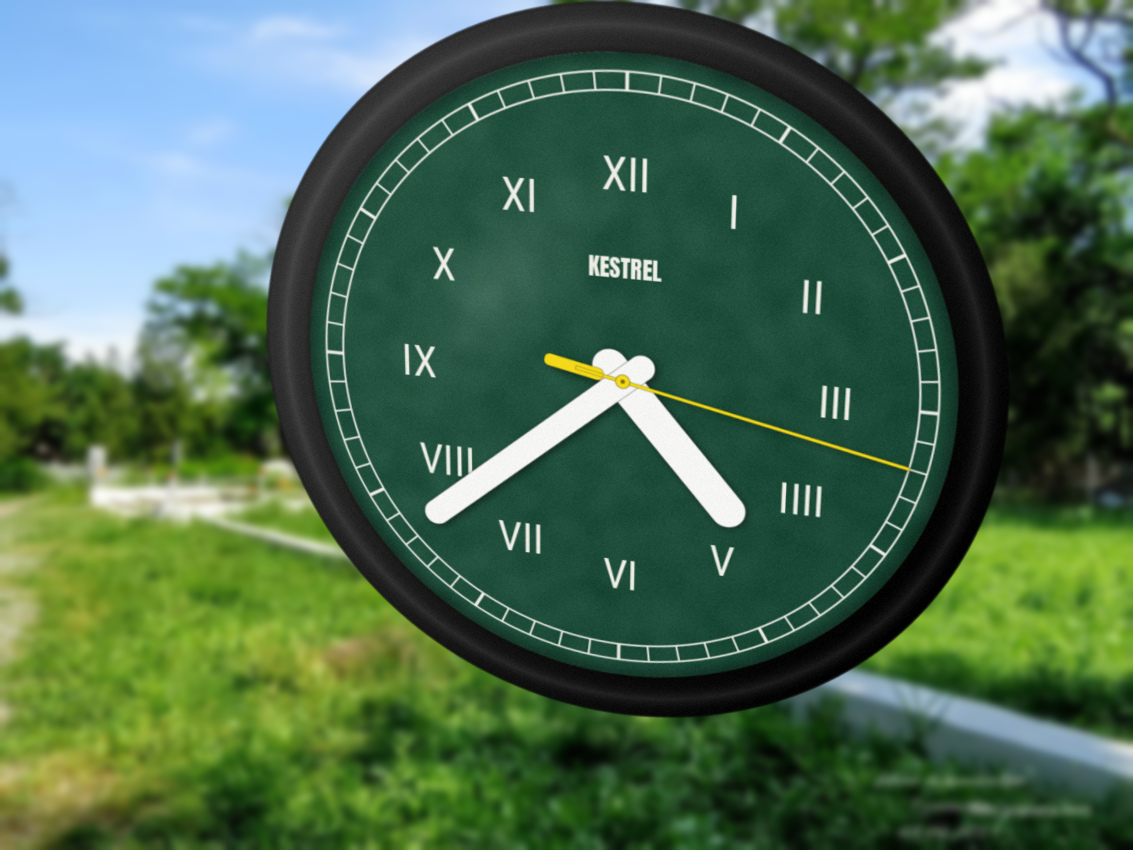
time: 4:38:17
